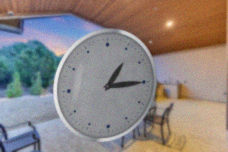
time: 1:15
